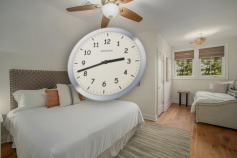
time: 2:42
